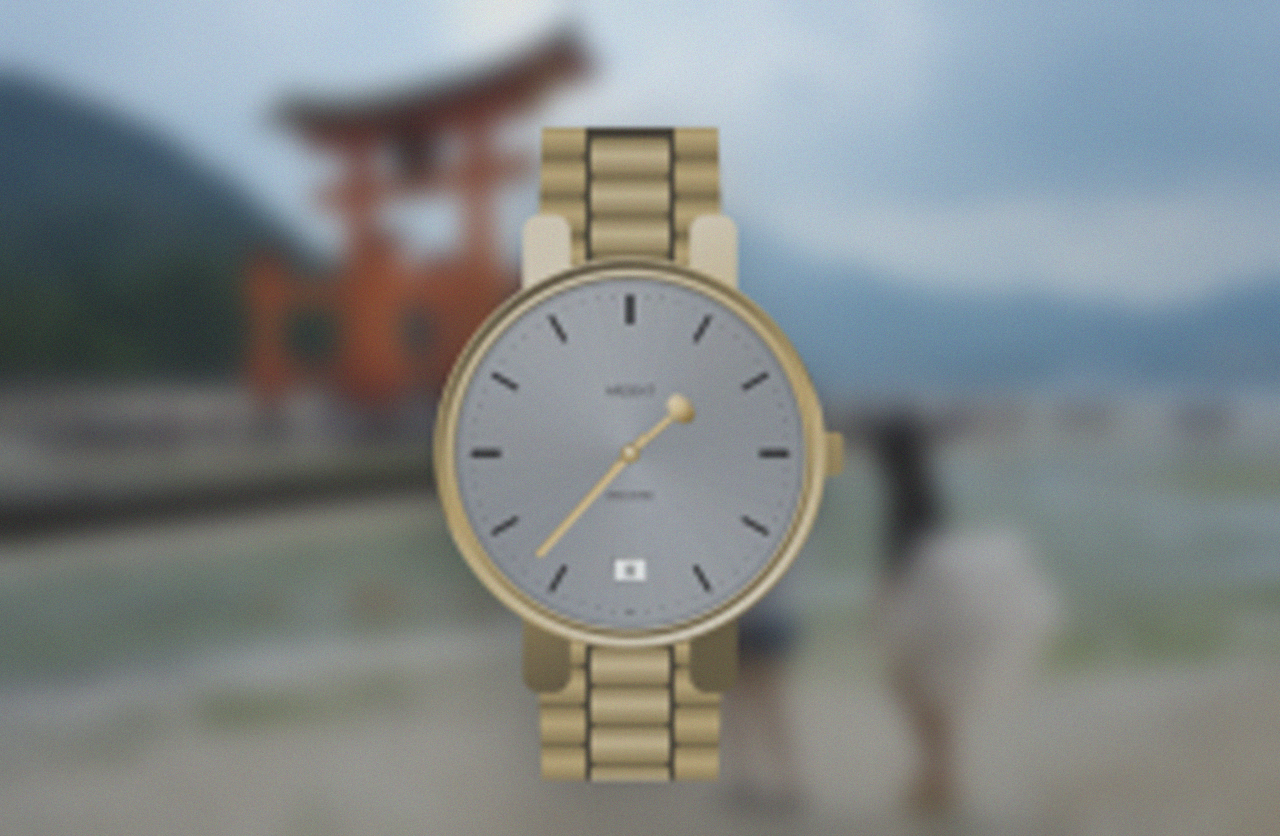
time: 1:37
